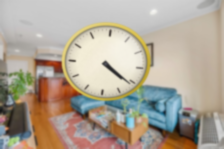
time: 4:21
